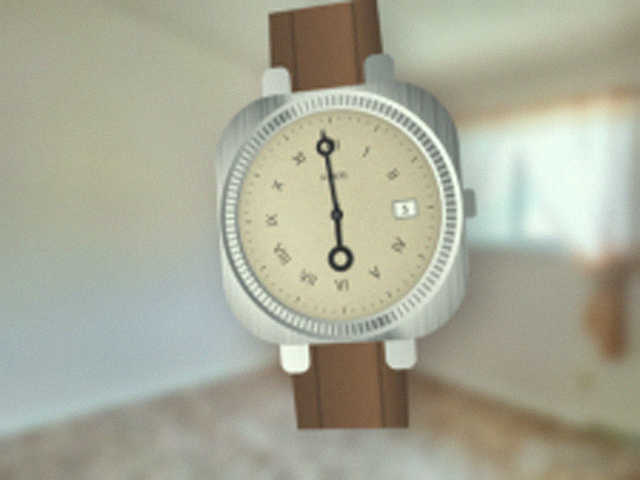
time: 5:59
